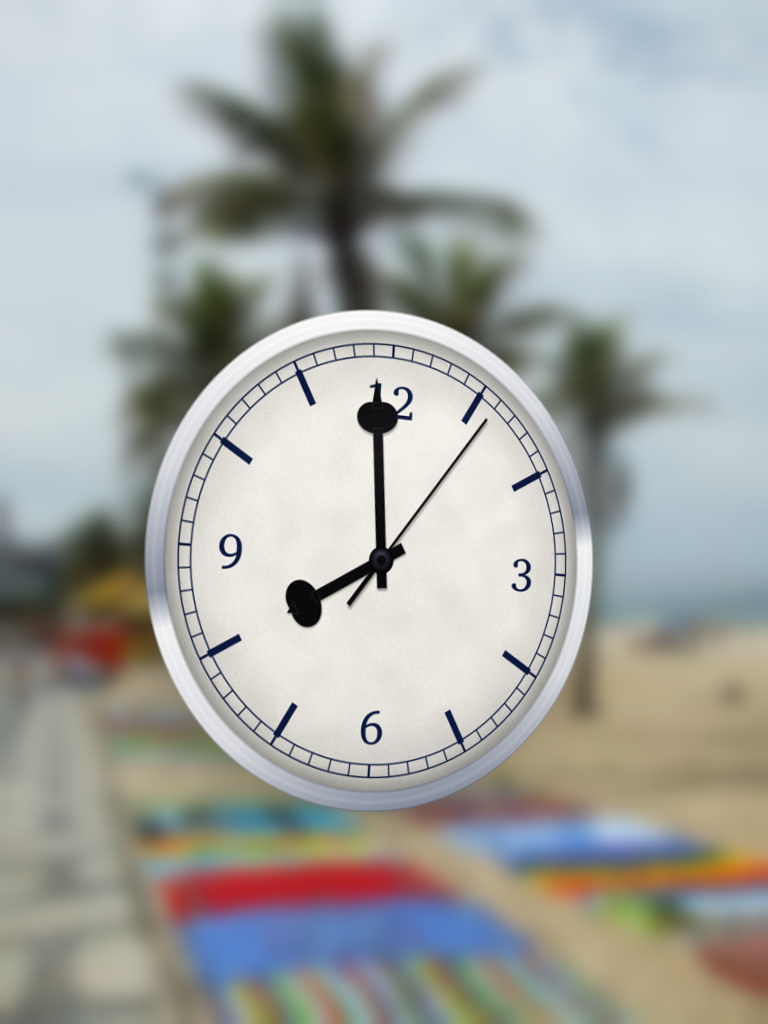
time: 7:59:06
